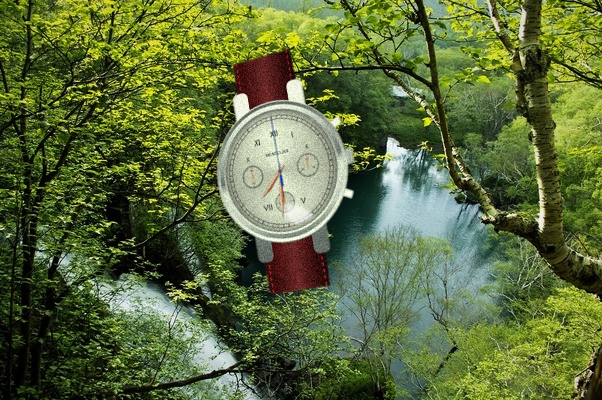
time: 7:31
